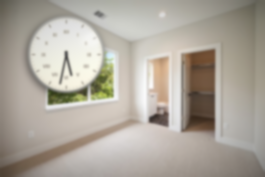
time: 5:32
